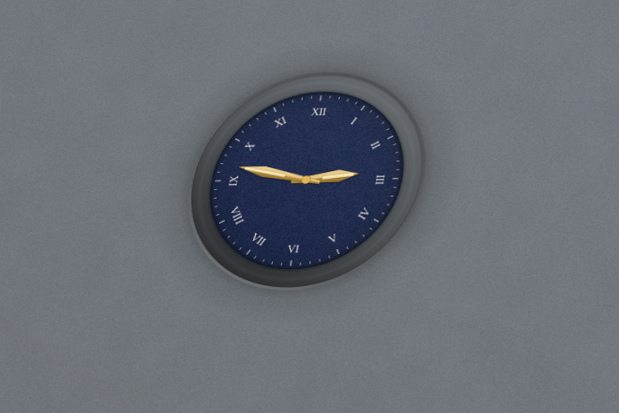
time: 2:47
